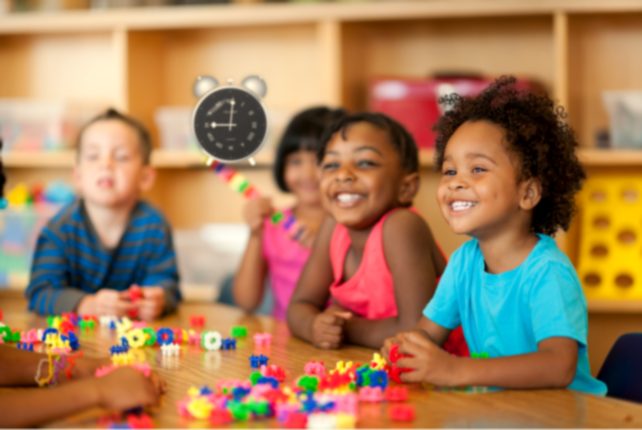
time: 9:01
